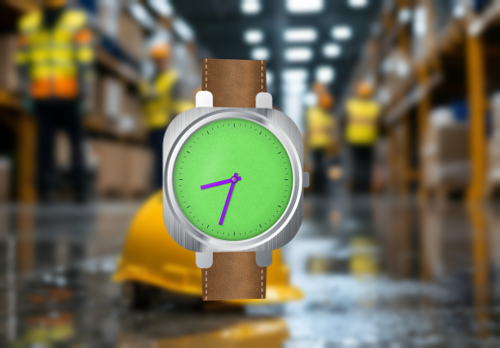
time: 8:33
